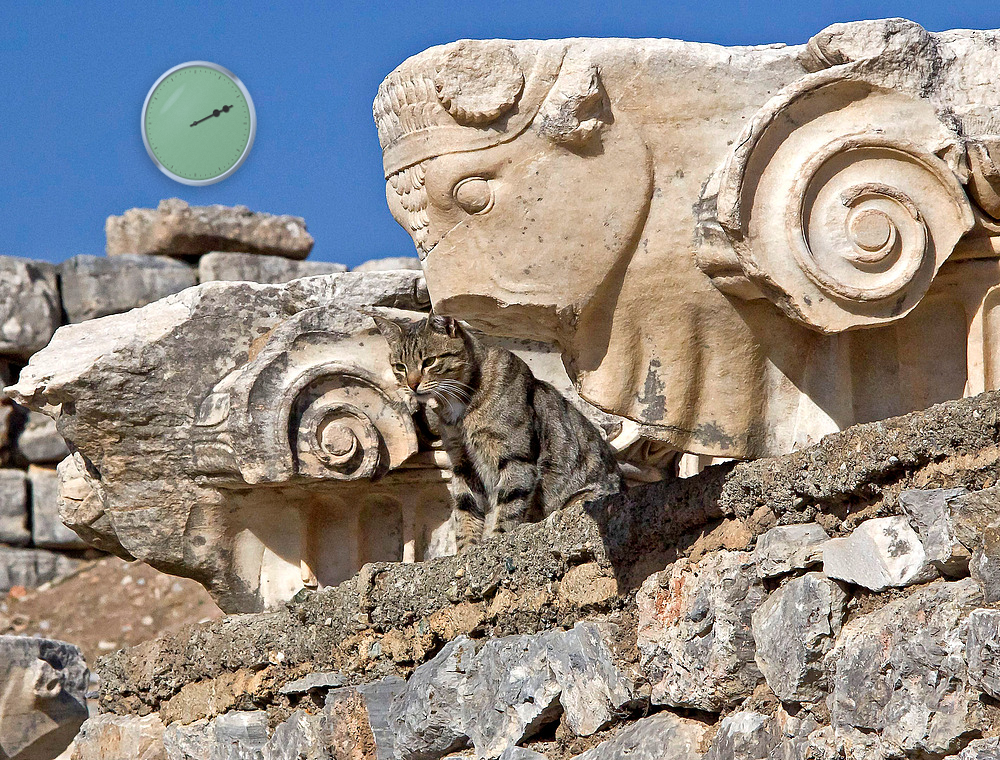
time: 2:11
